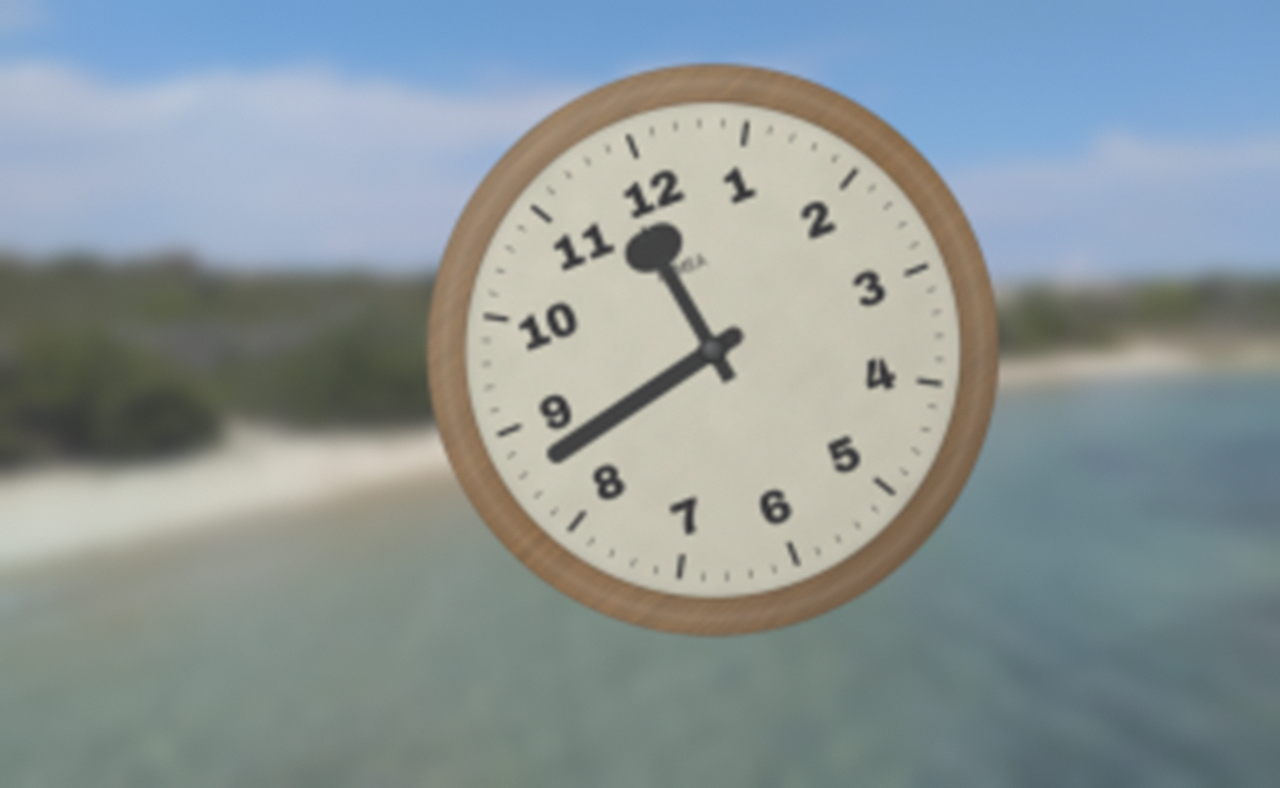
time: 11:43
